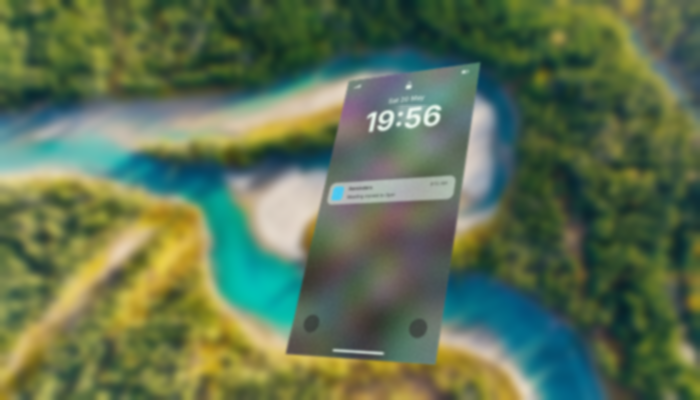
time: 19:56
